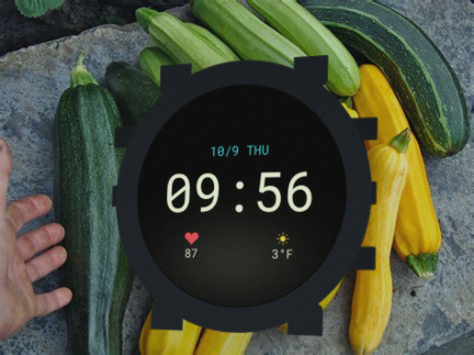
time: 9:56
